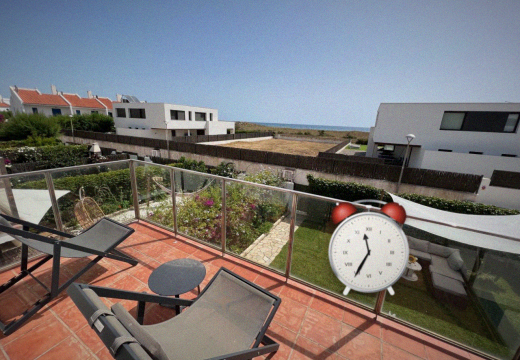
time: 11:35
